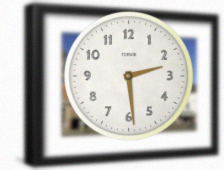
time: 2:29
